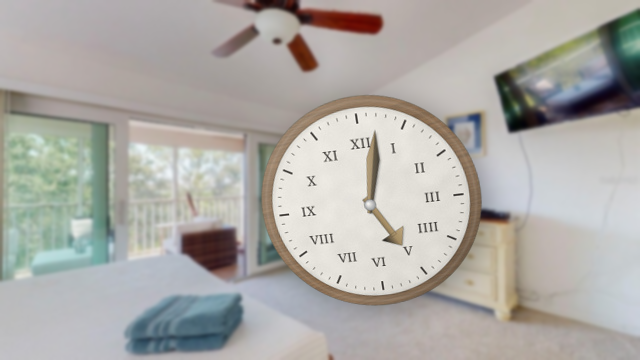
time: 5:02
